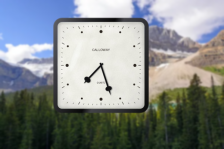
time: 7:27
